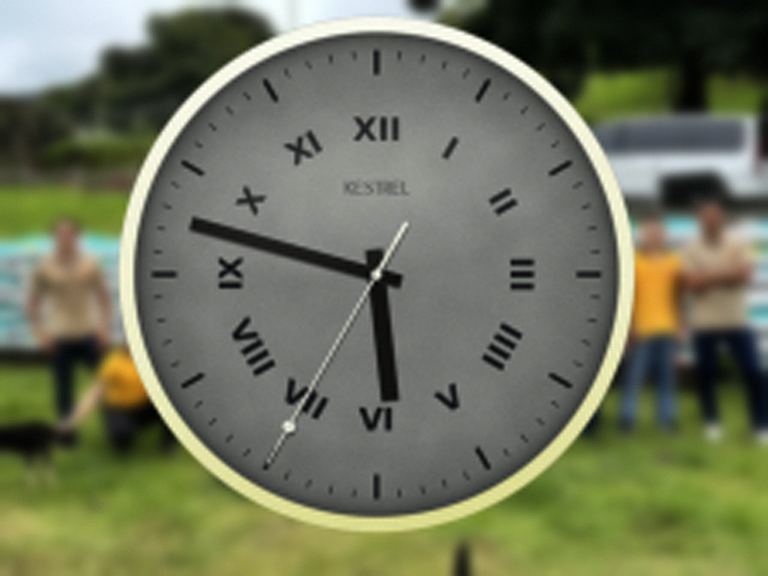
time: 5:47:35
